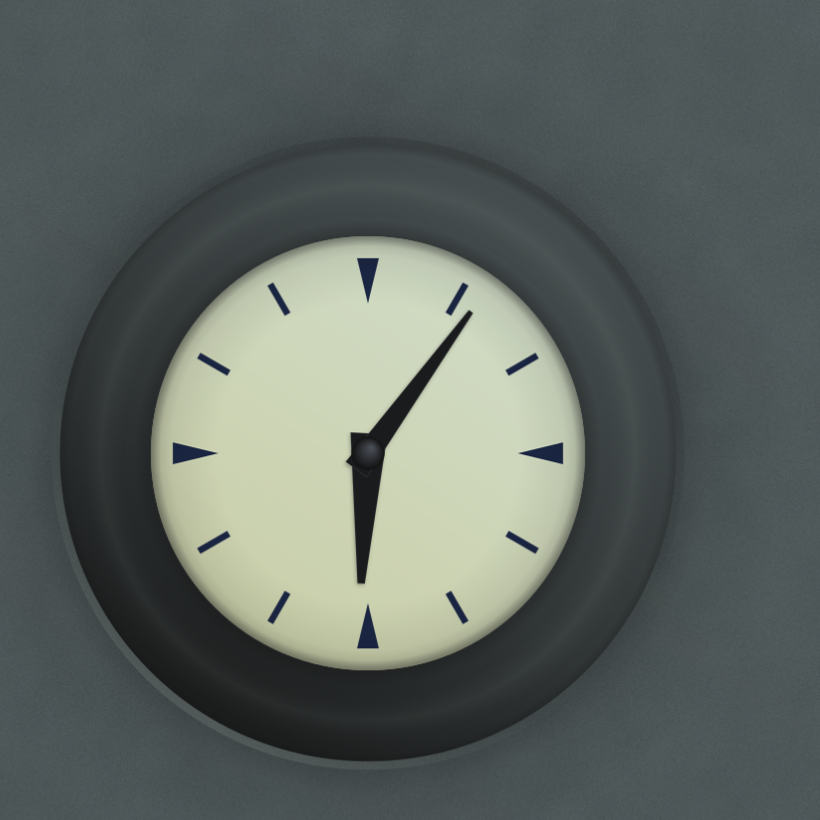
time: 6:06
